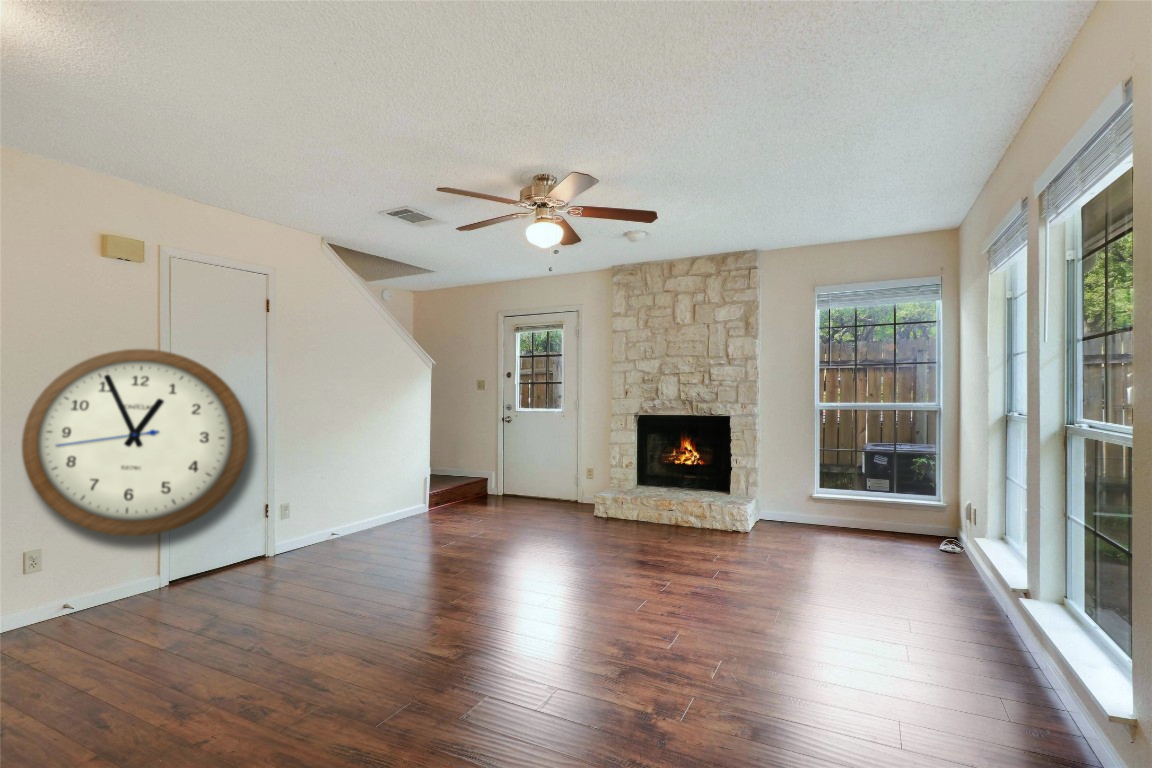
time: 12:55:43
